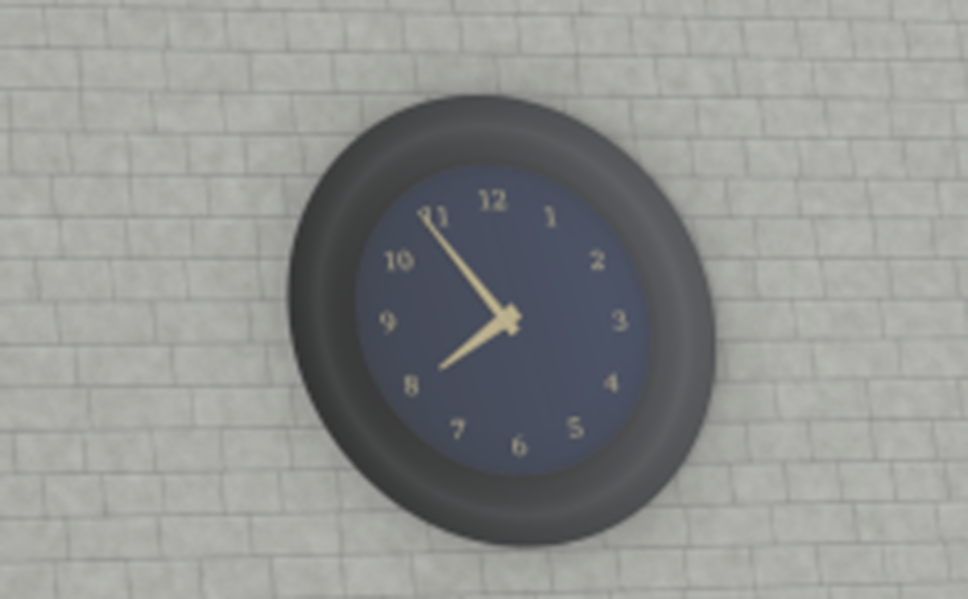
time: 7:54
